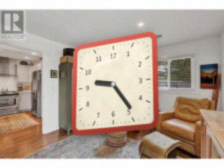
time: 9:24
